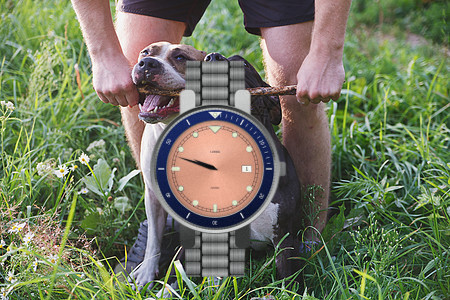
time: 9:48
